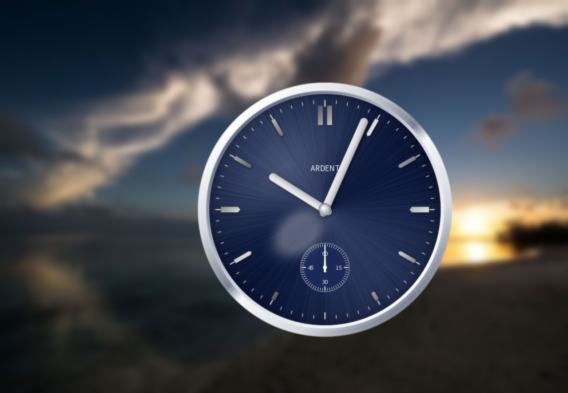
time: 10:04
